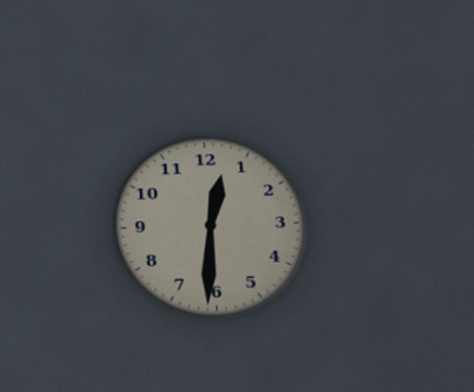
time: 12:31
